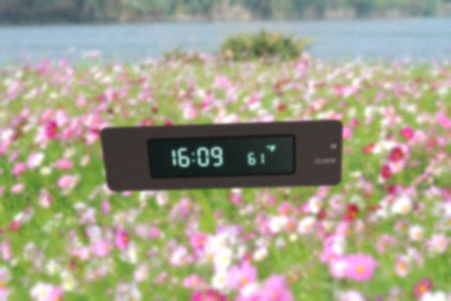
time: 16:09
